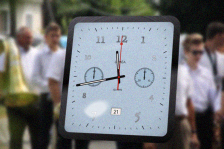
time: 11:43
